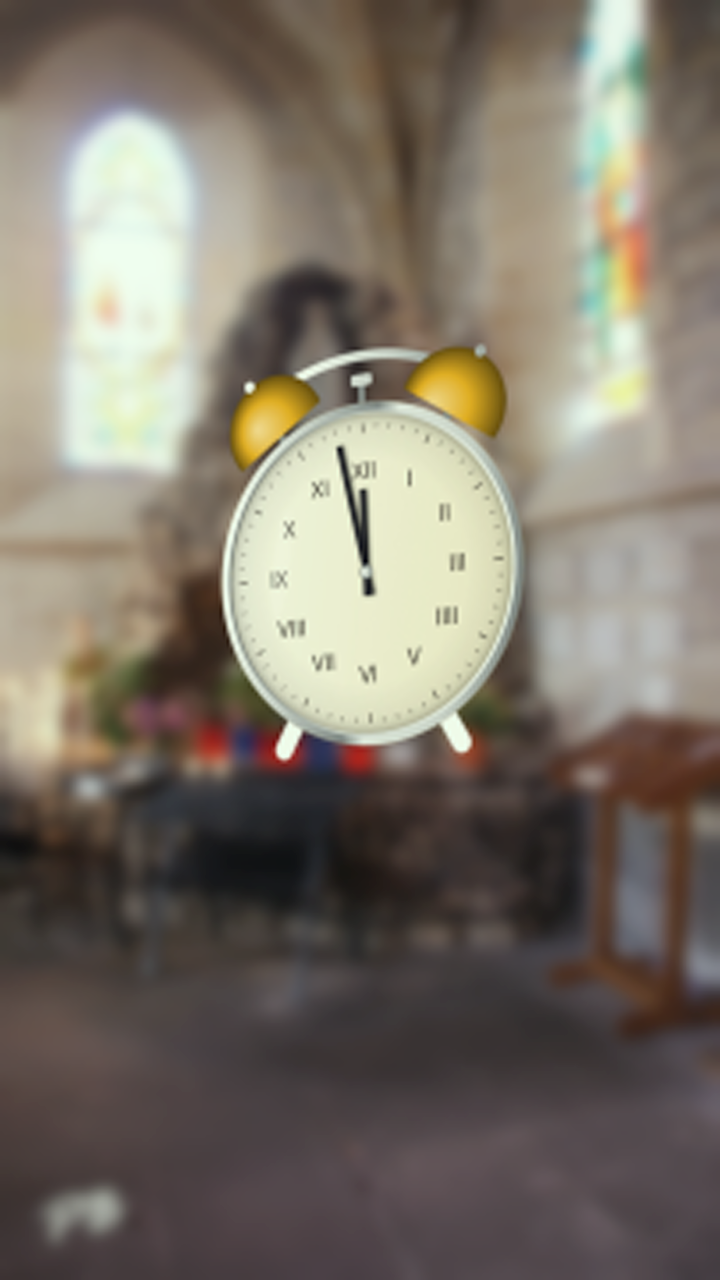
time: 11:58
